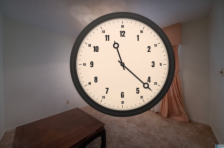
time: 11:22
